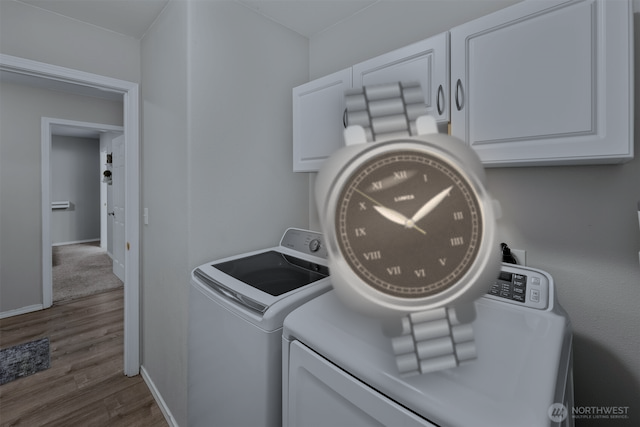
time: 10:09:52
